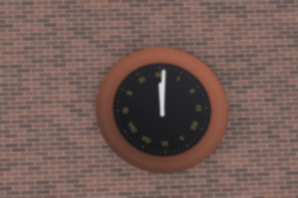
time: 12:01
